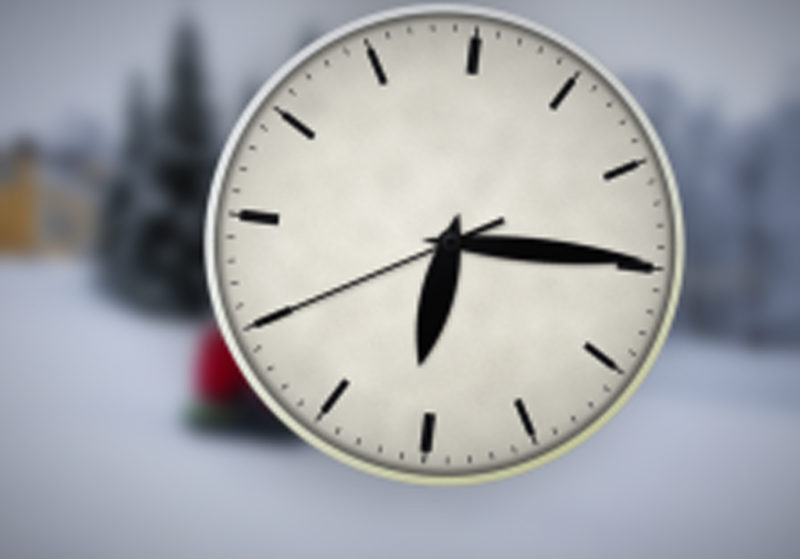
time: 6:14:40
